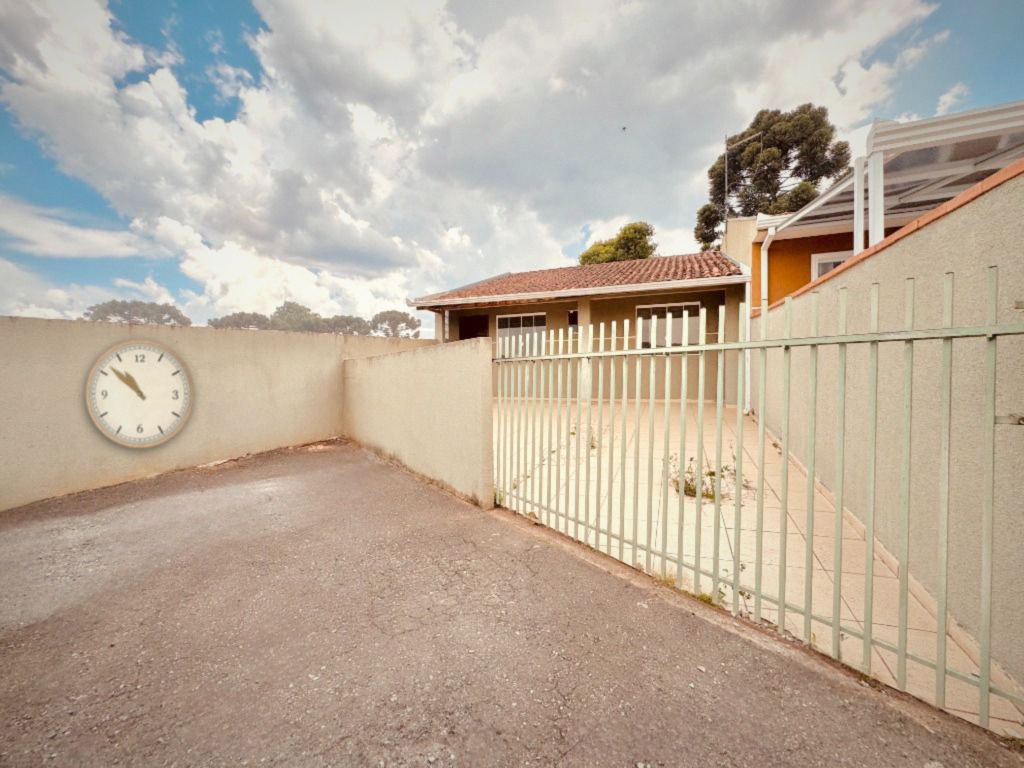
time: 10:52
